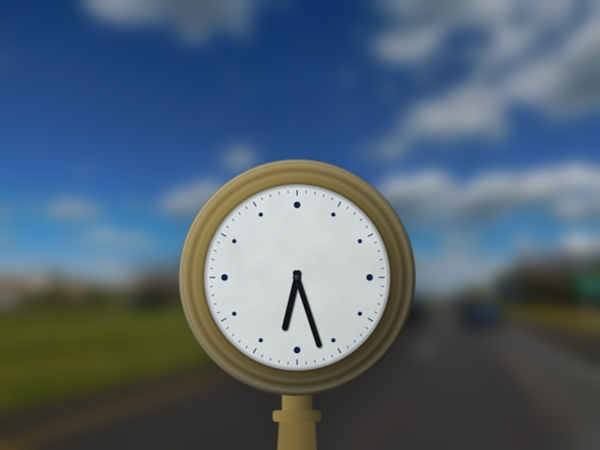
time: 6:27
